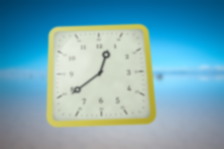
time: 12:39
